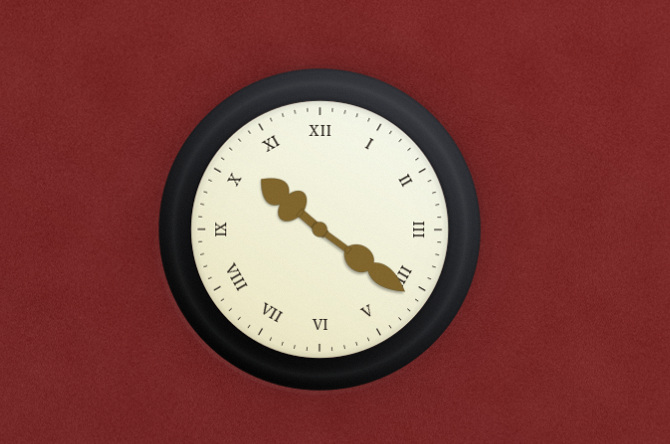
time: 10:21
